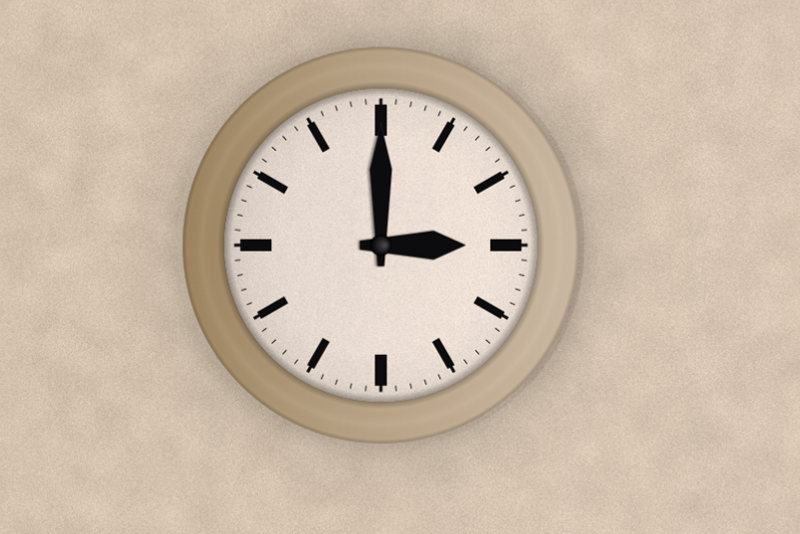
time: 3:00
